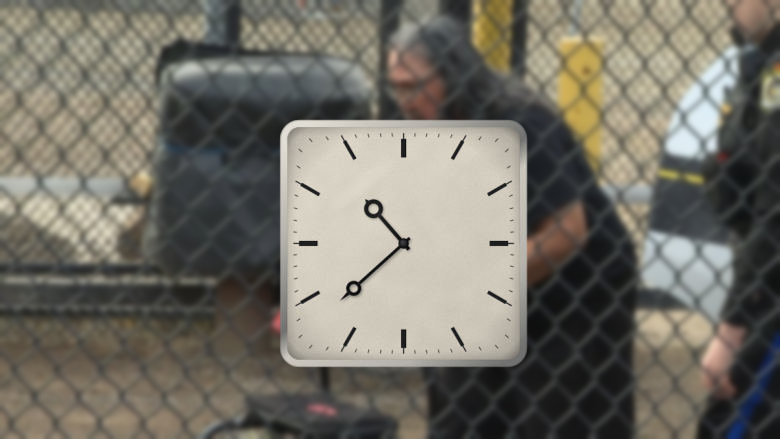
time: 10:38
